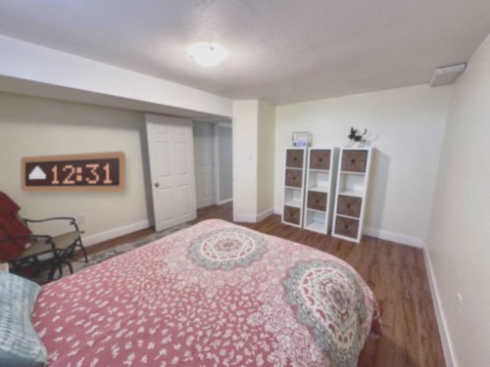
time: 12:31
